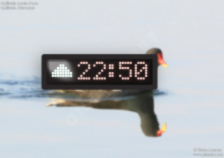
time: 22:50
